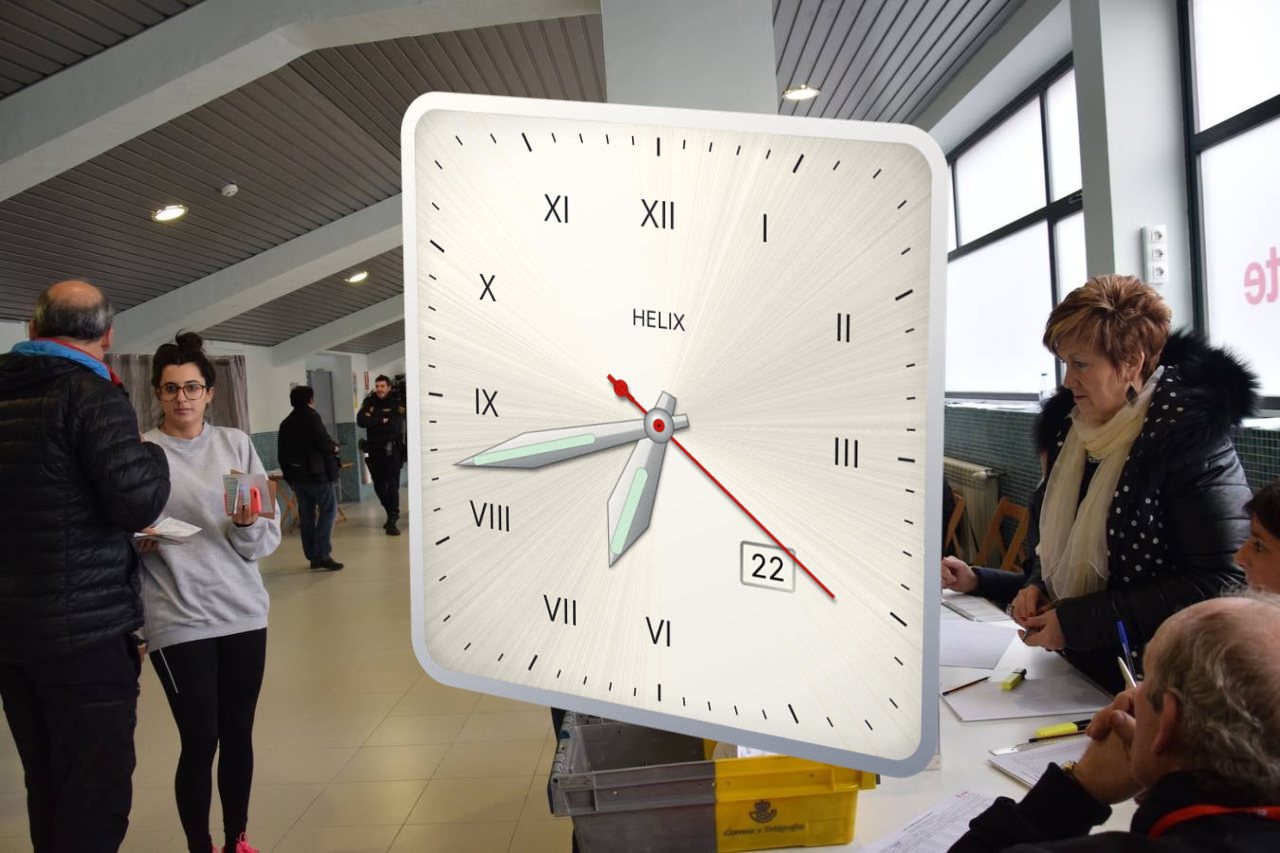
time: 6:42:21
